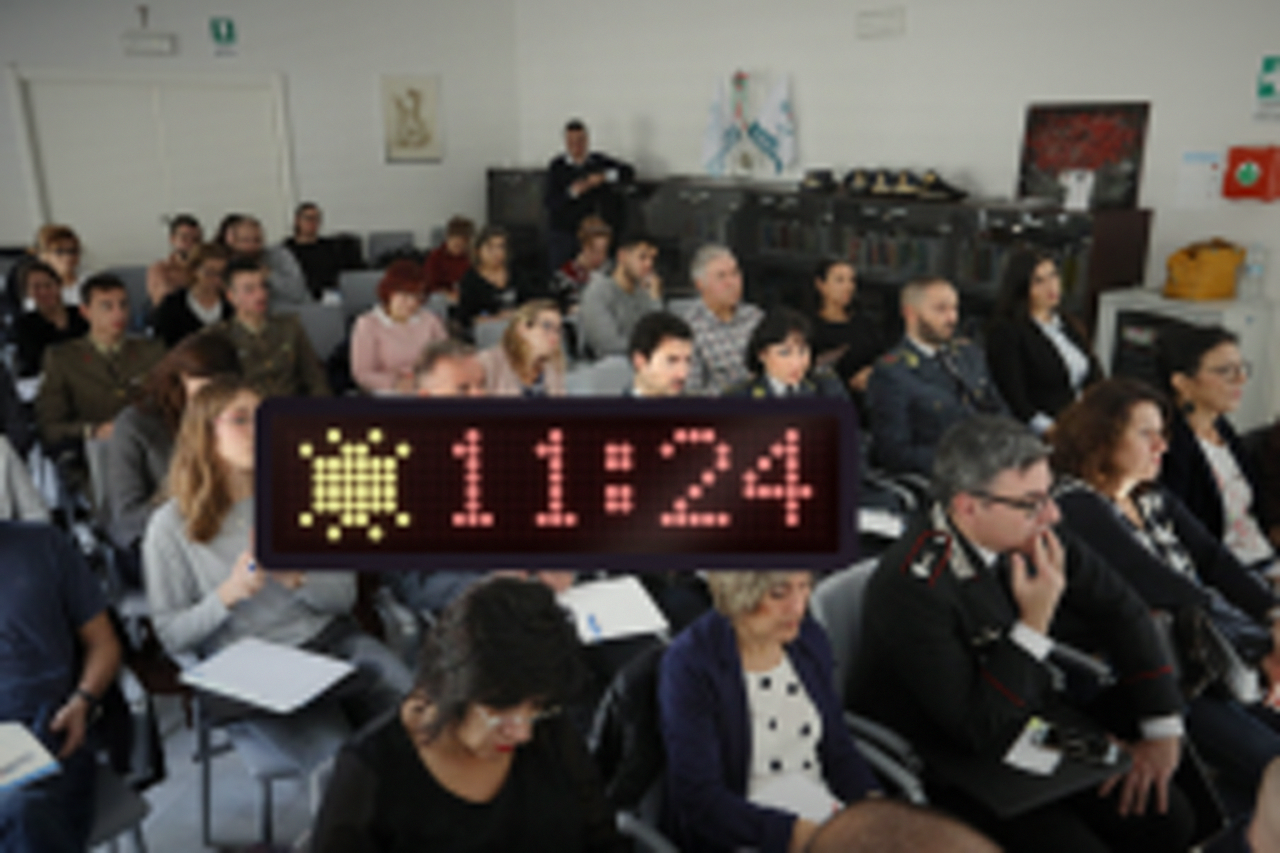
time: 11:24
